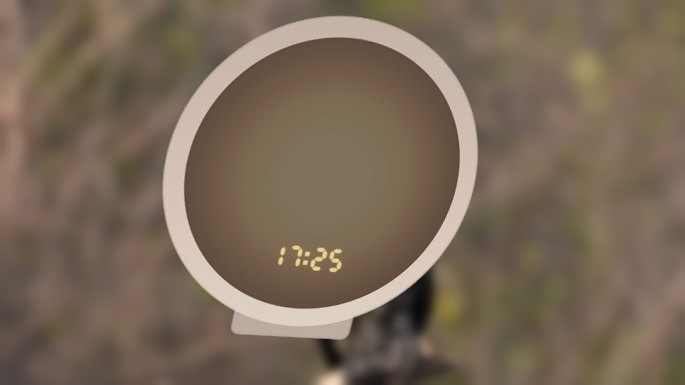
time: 17:25
